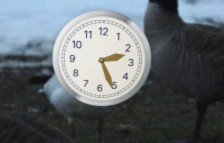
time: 2:26
